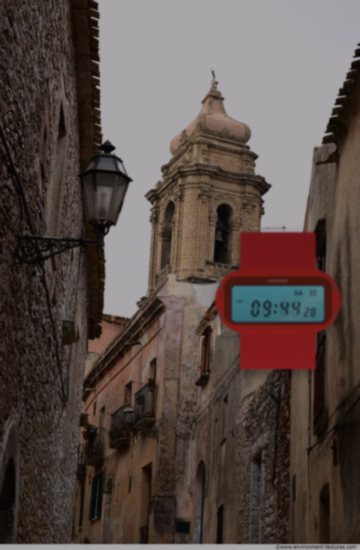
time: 9:44
